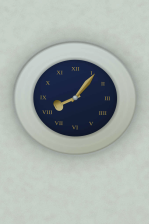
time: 8:06
